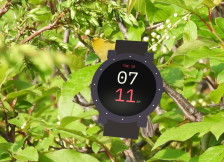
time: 7:11
